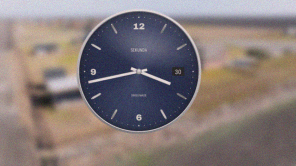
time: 3:43
